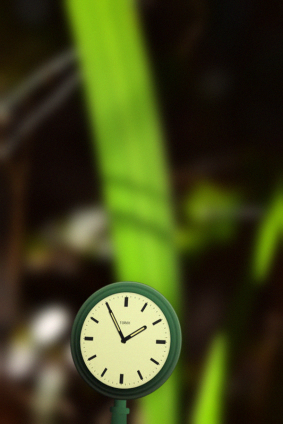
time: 1:55
